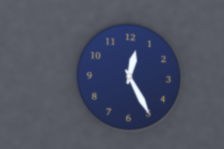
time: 12:25
